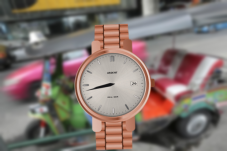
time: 8:43
